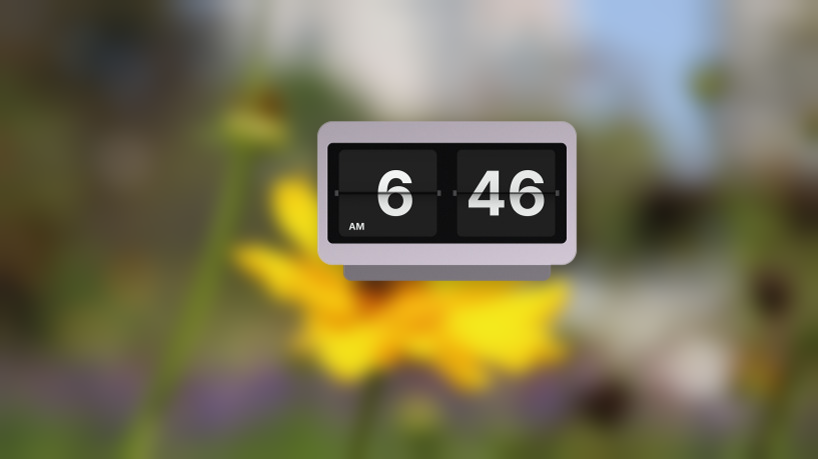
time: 6:46
